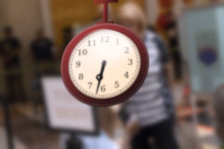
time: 6:32
